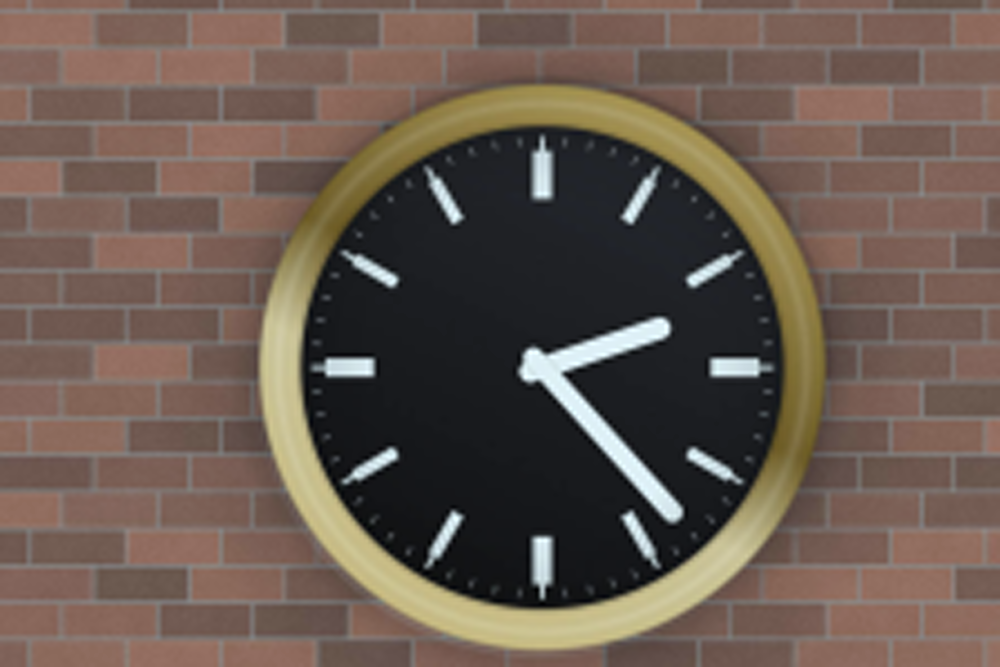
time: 2:23
